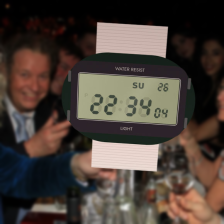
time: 22:34:04
